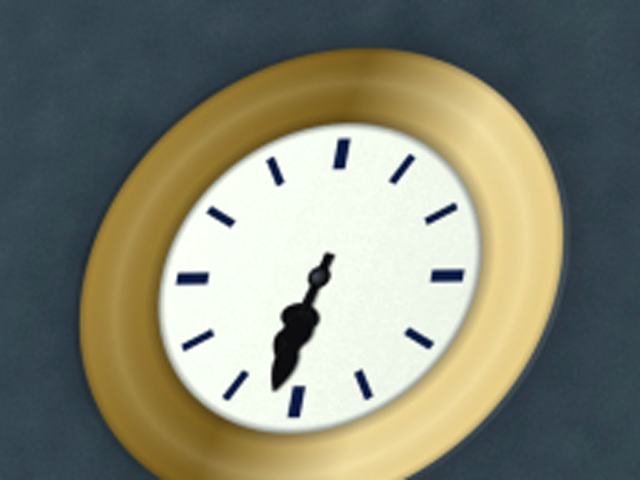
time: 6:32
